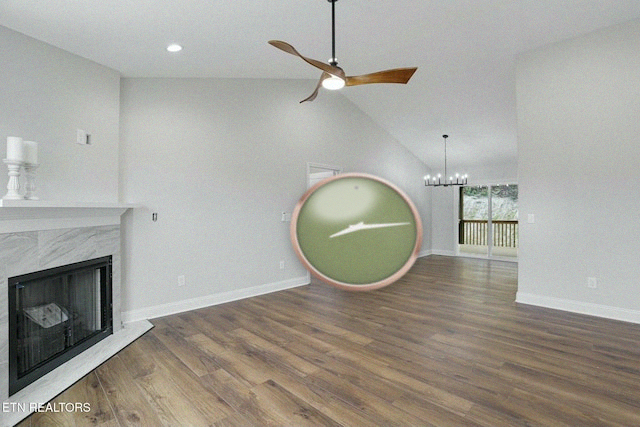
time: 8:14
